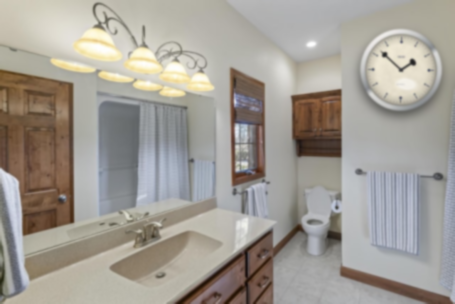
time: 1:52
